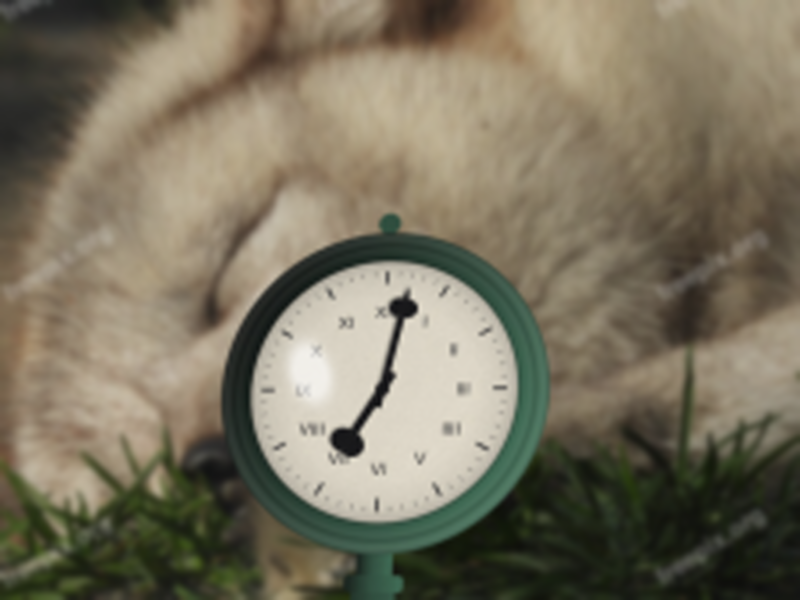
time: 7:02
